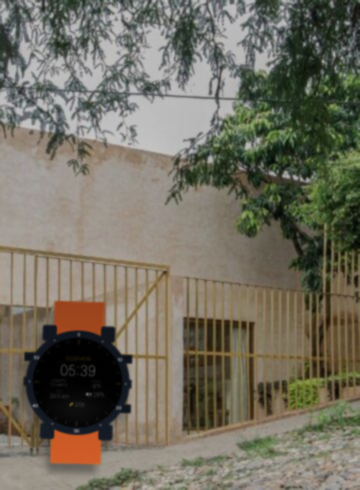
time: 5:39
